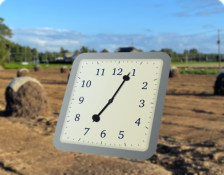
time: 7:04
